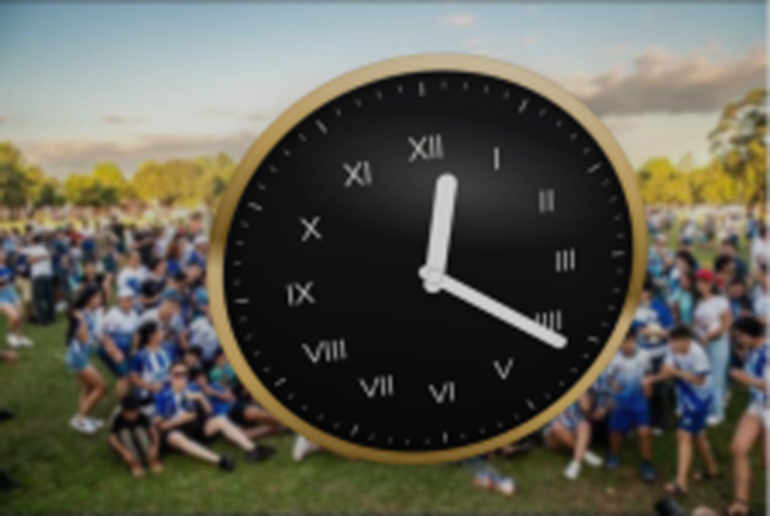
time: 12:21
